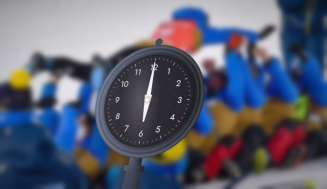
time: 6:00
